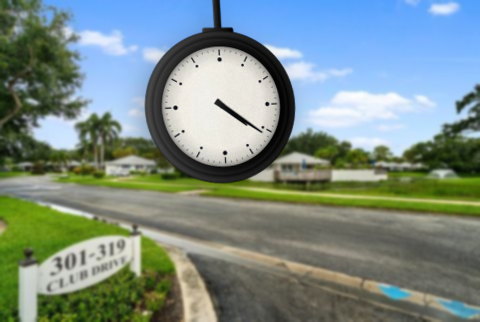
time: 4:21
